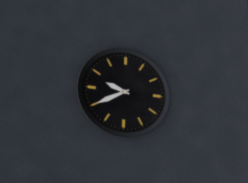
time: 9:40
